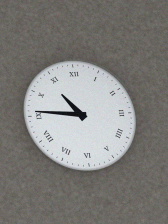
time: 10:46
